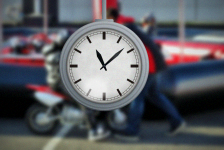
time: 11:08
